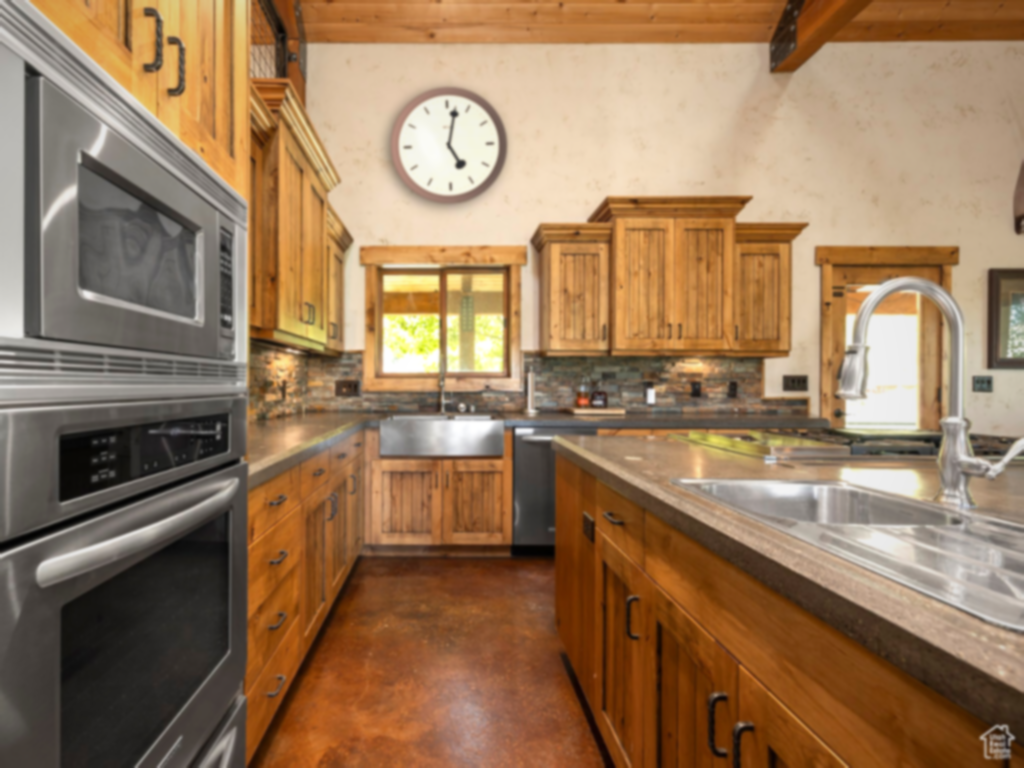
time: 5:02
